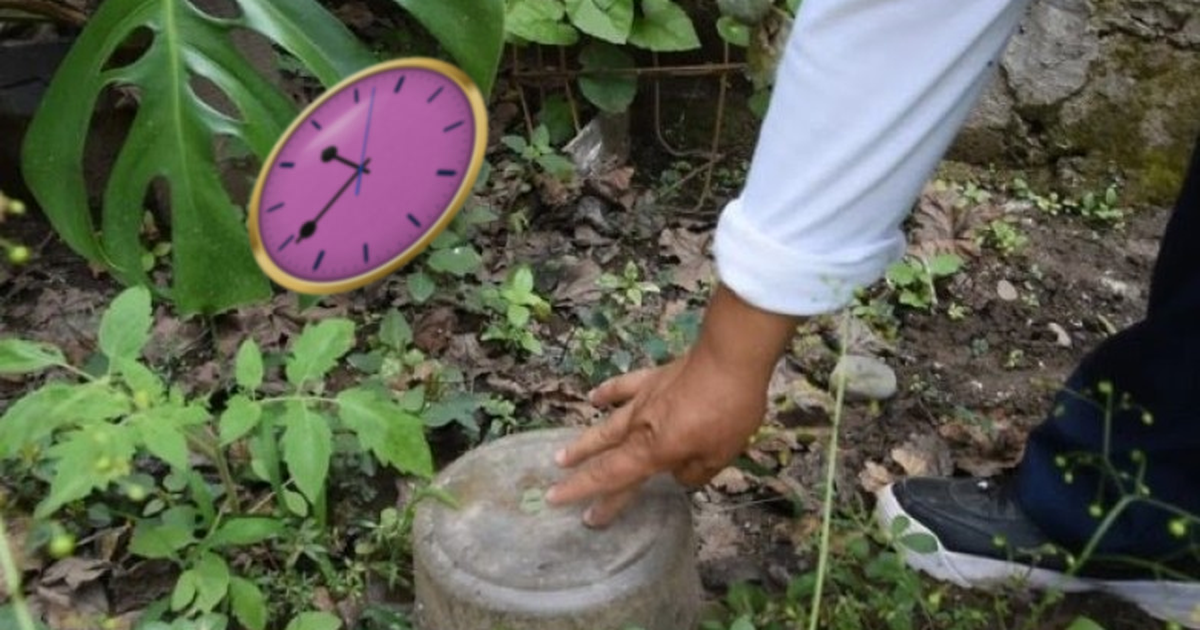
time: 9:33:57
